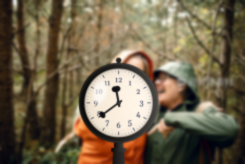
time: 11:39
